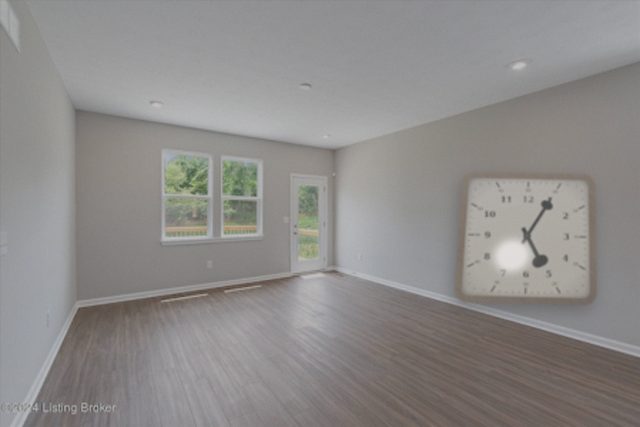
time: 5:05
